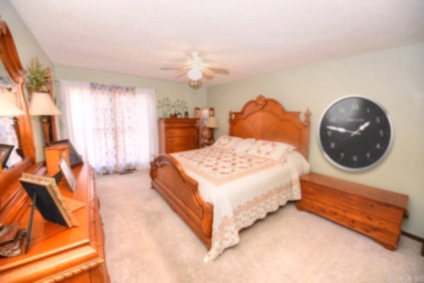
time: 1:47
